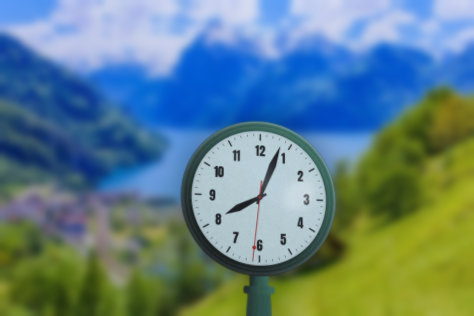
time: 8:03:31
